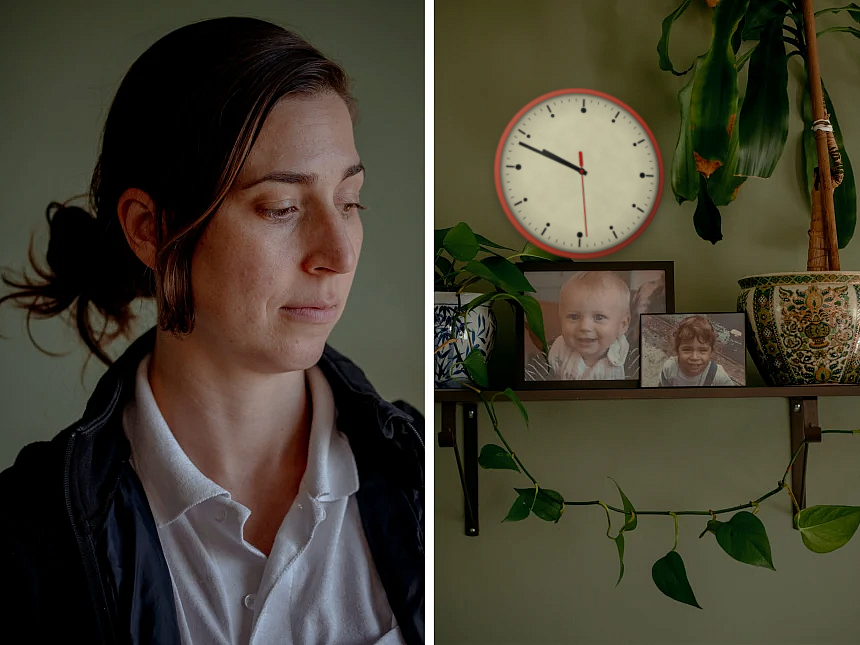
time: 9:48:29
